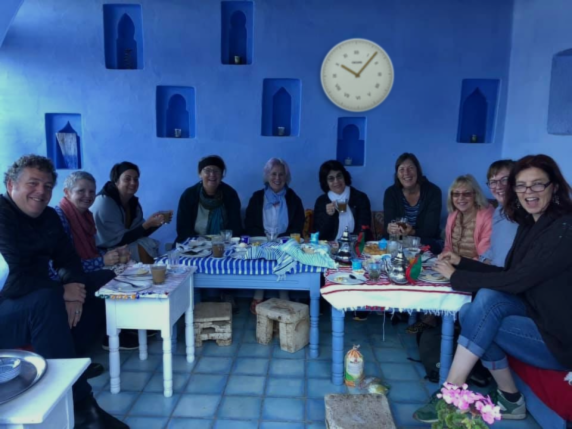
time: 10:07
